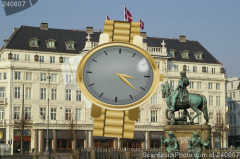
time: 3:22
